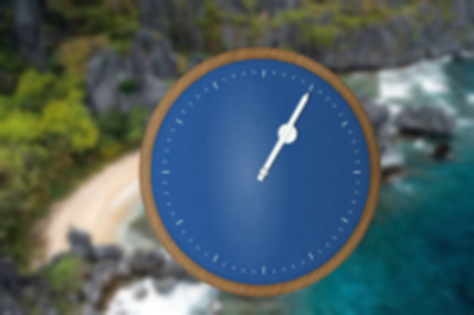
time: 1:05
